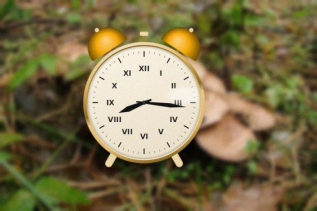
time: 8:16
